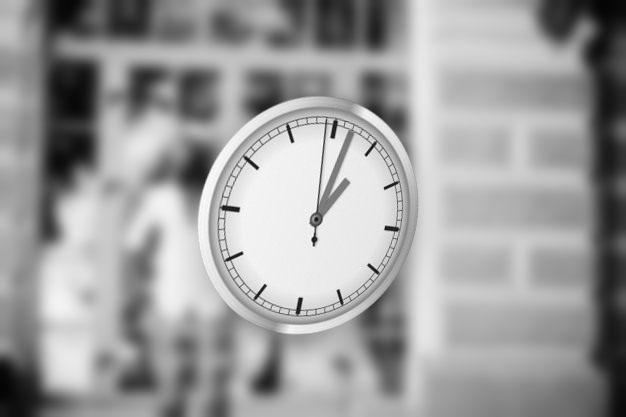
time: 1:01:59
